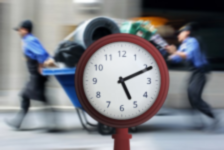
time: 5:11
